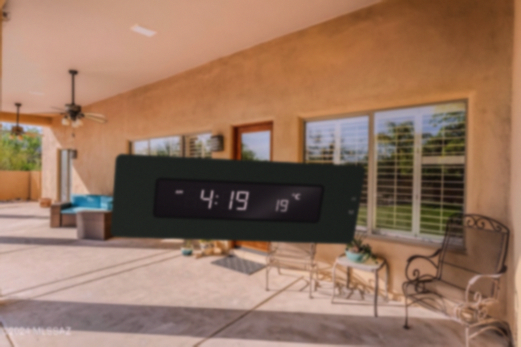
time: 4:19
